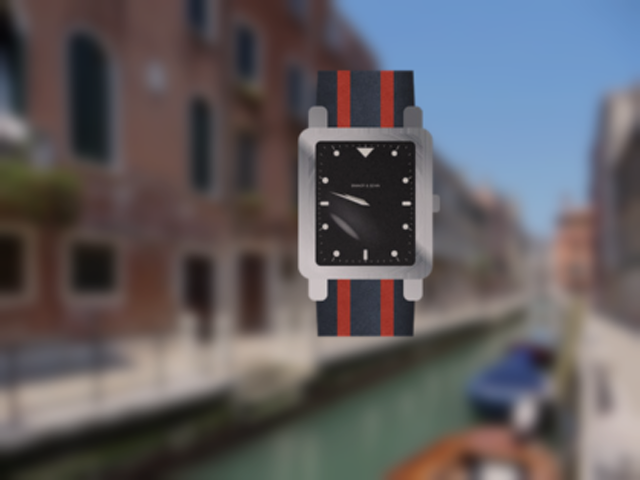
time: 9:48
